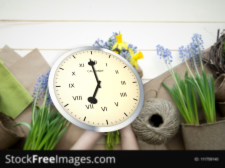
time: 6:59
